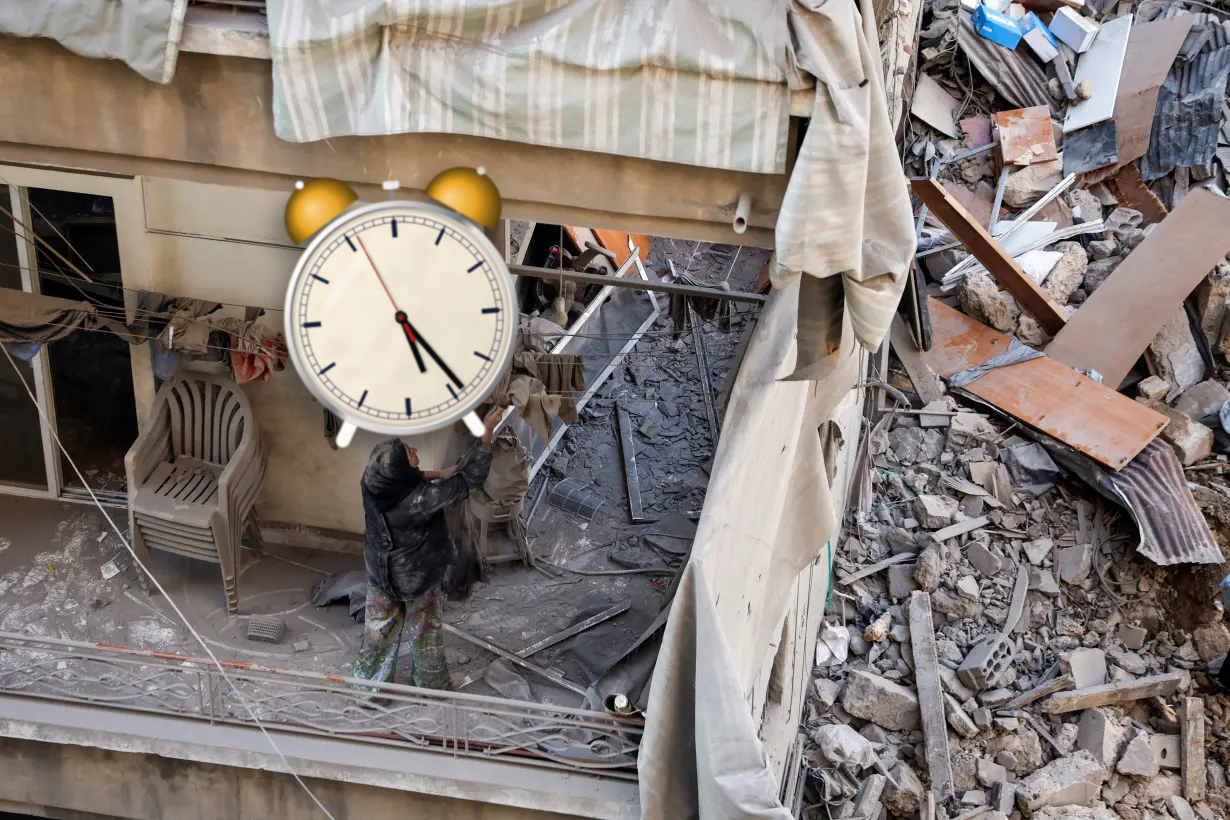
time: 5:23:56
